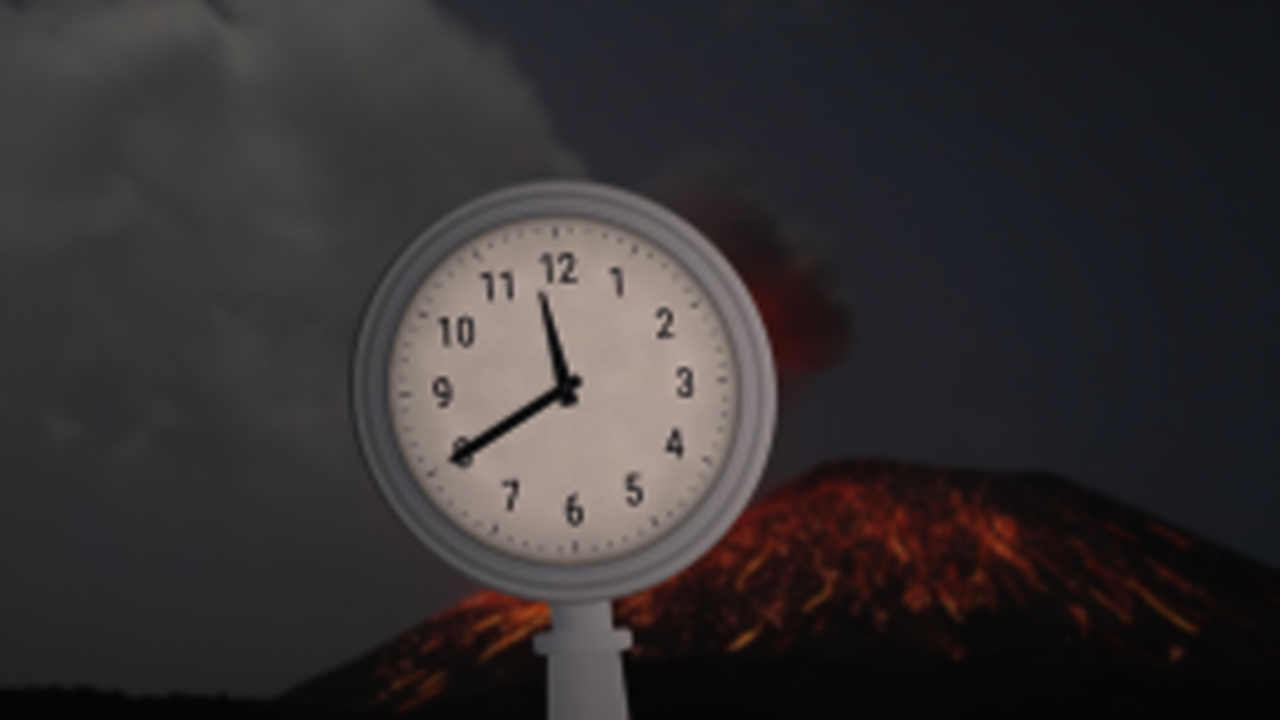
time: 11:40
